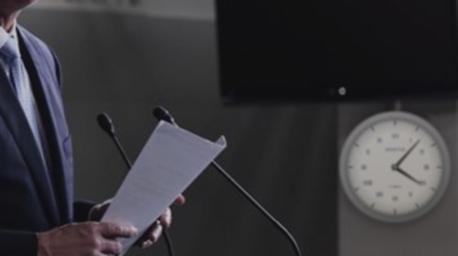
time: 4:07
